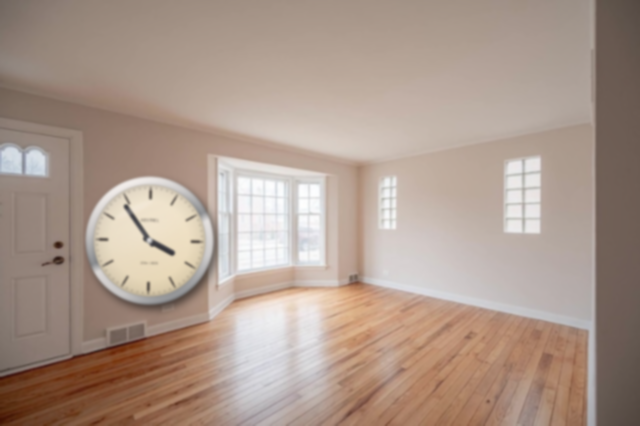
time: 3:54
